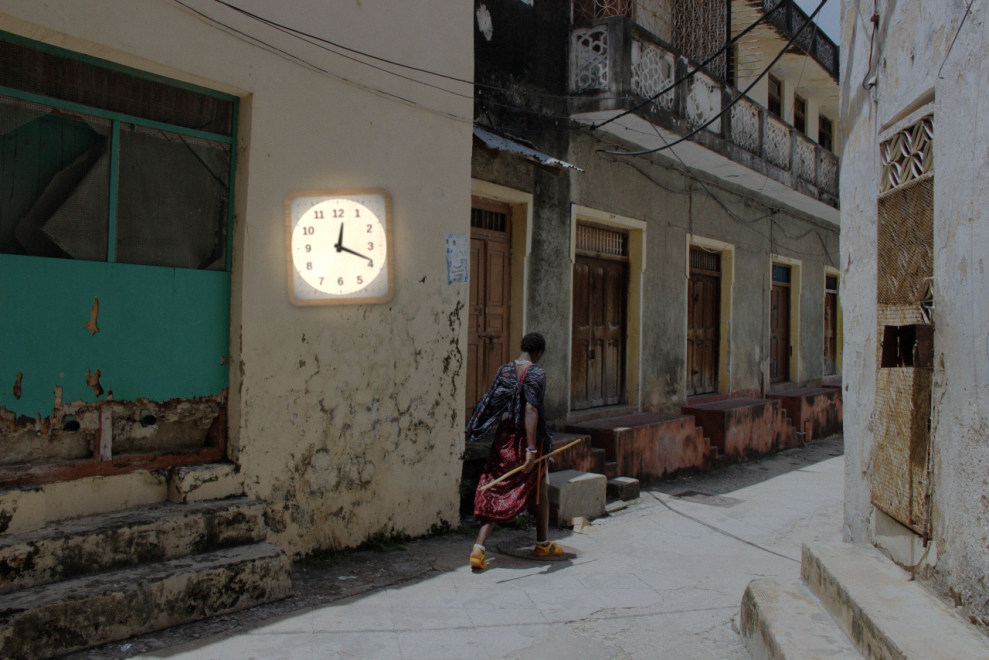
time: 12:19
